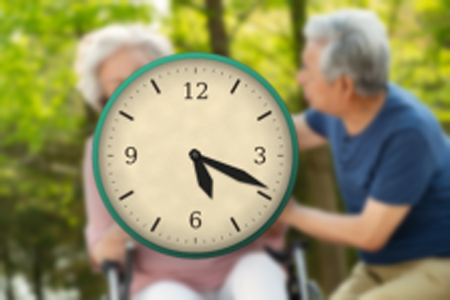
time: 5:19
